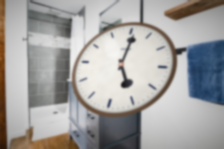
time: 5:01
